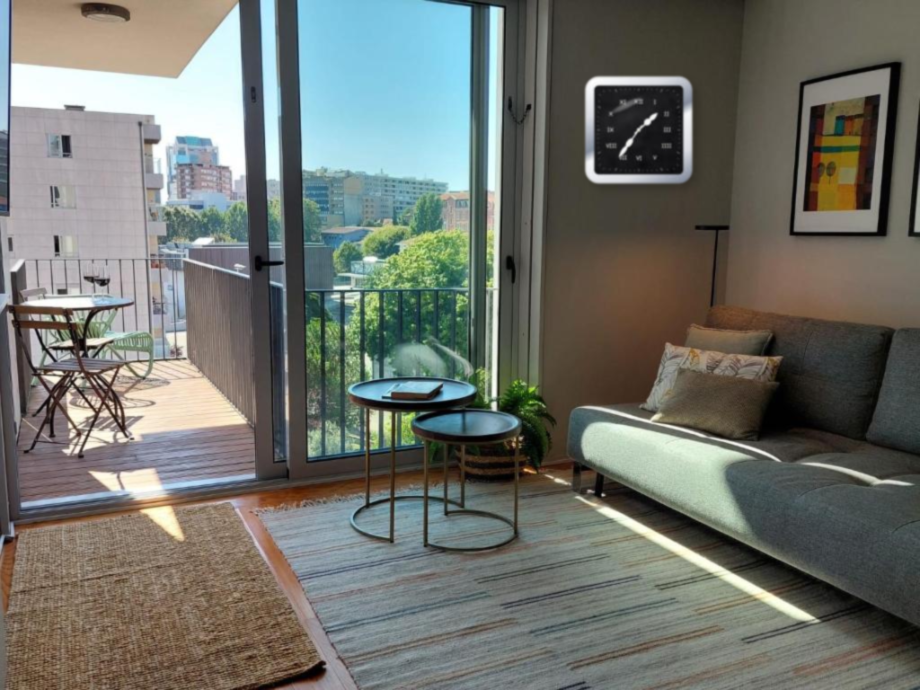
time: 1:36
